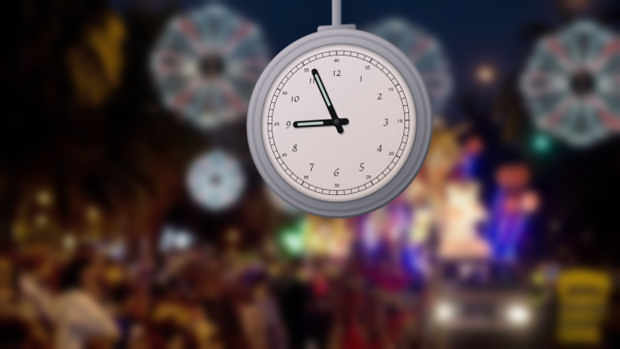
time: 8:56
